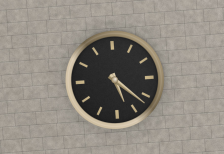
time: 5:22
